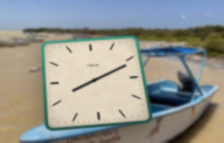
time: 8:11
